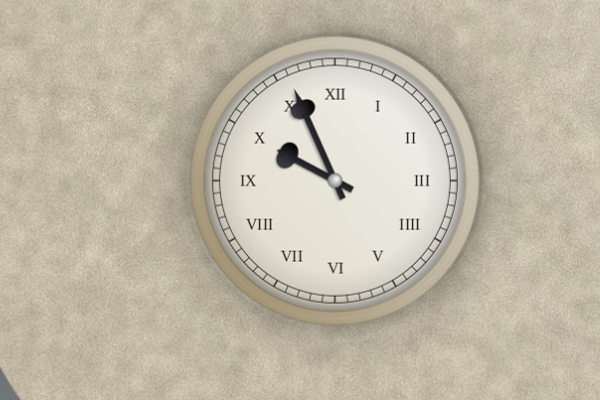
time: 9:56
